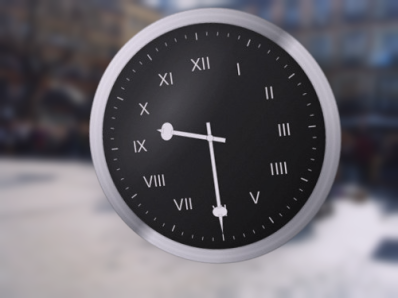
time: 9:30
